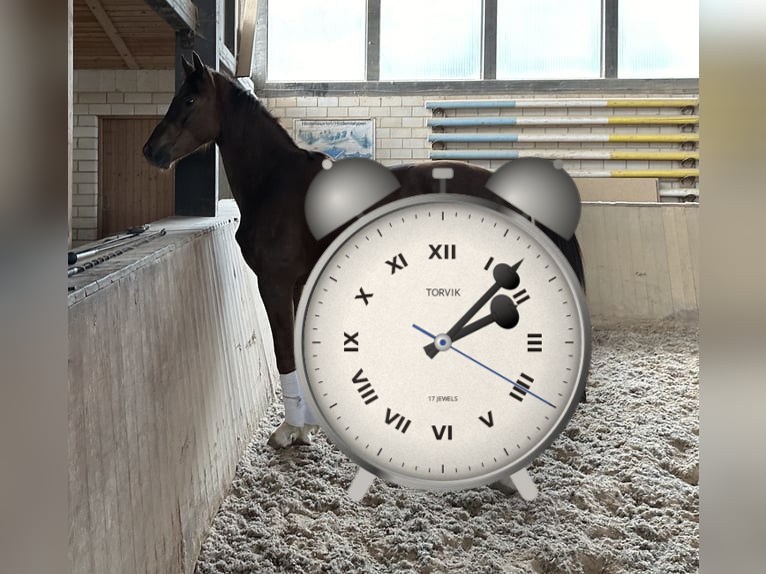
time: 2:07:20
